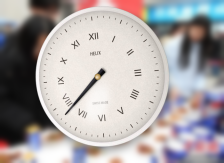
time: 7:38
